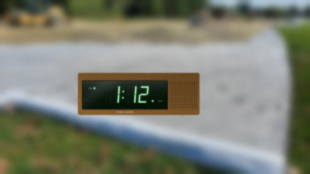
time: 1:12
